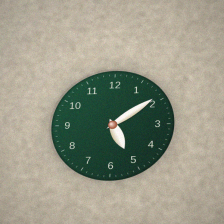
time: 5:09
